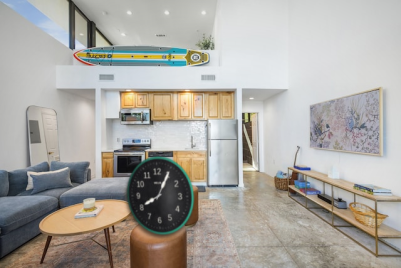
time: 8:05
